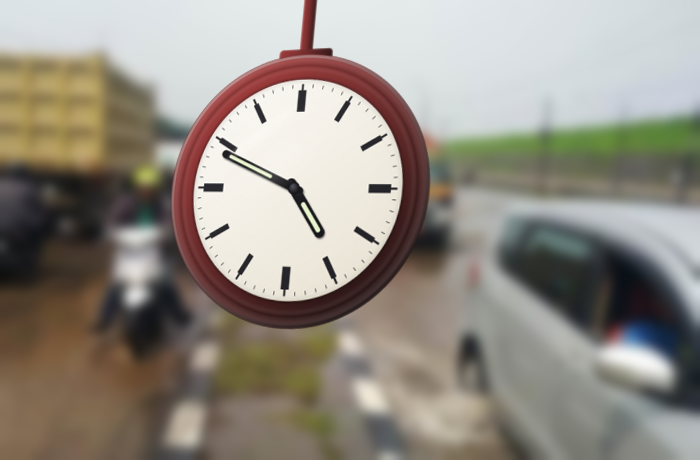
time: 4:49
